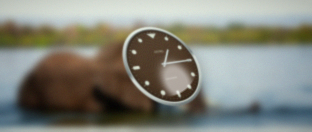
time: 1:15
